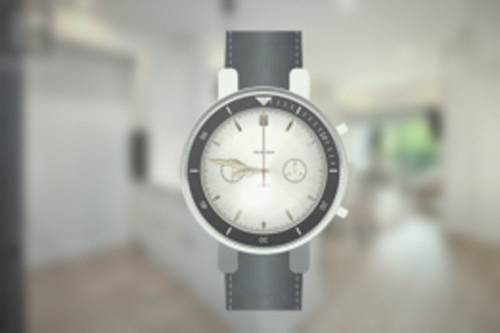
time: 8:47
